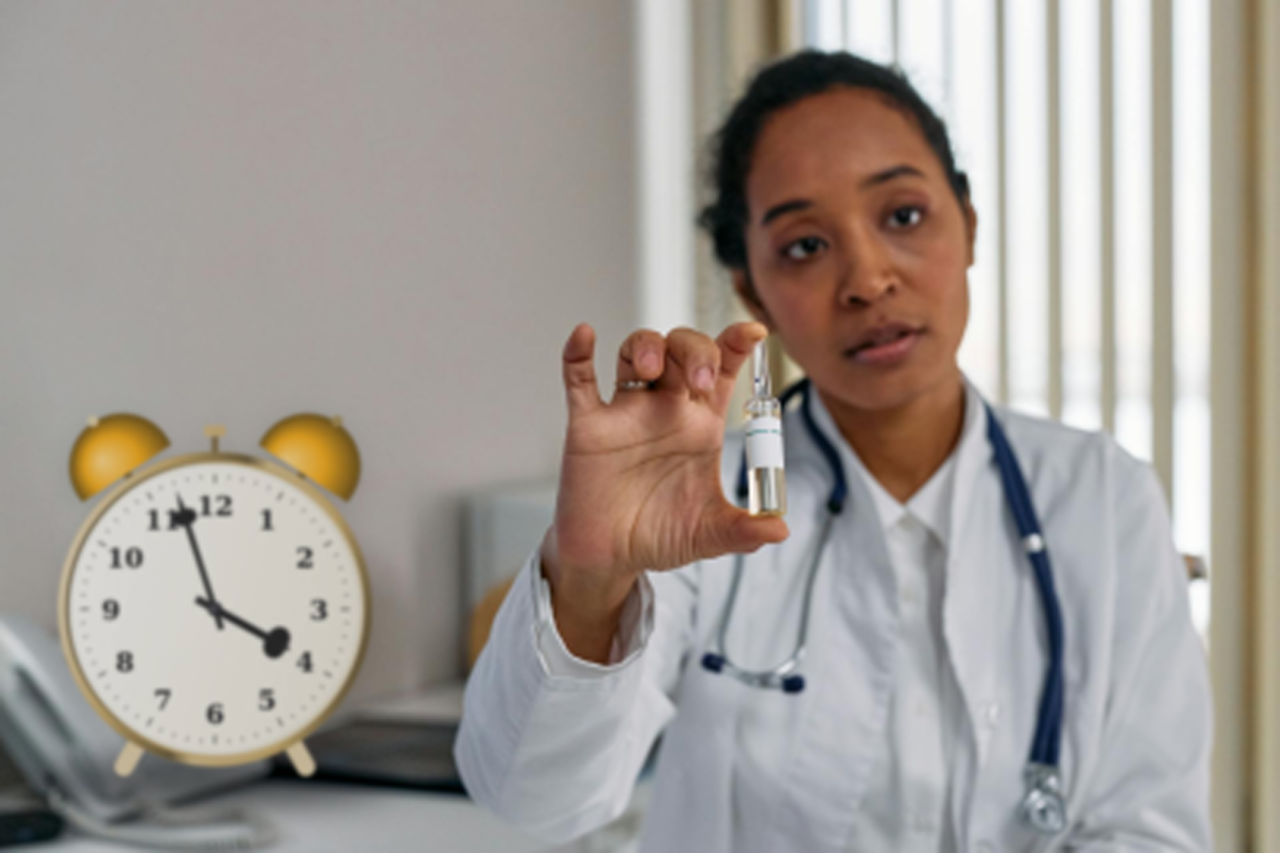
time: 3:57
